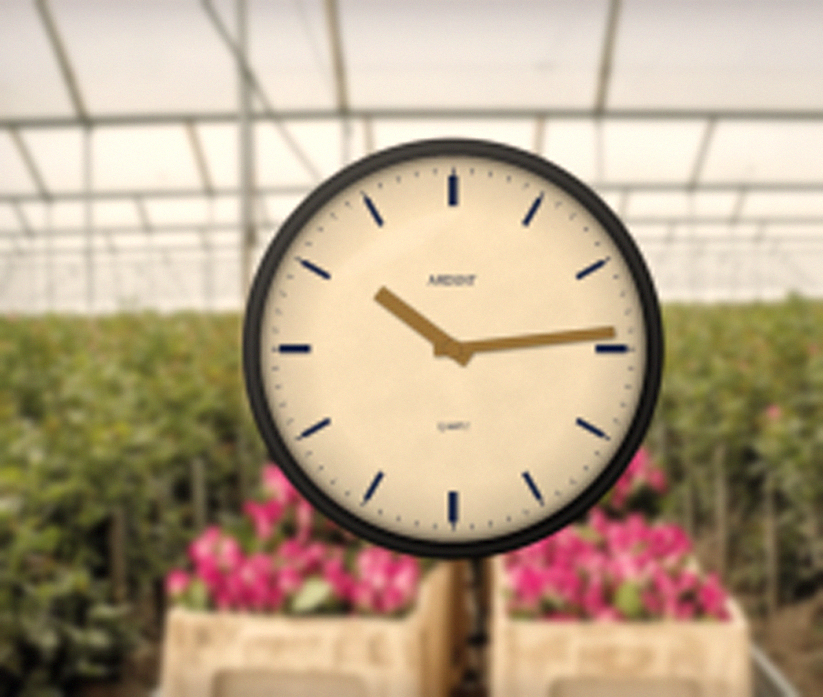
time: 10:14
